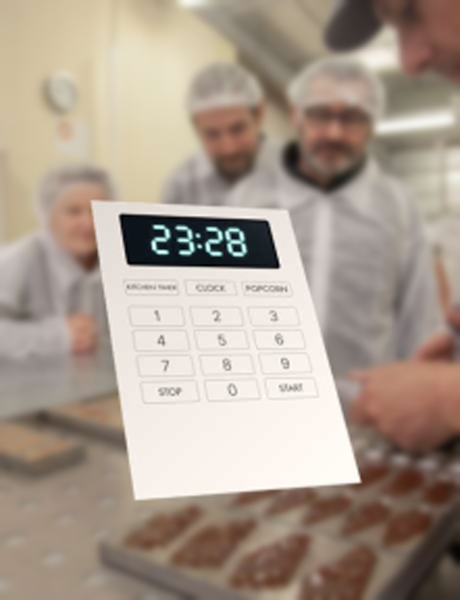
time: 23:28
